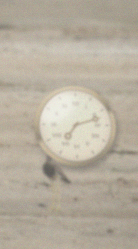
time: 7:12
